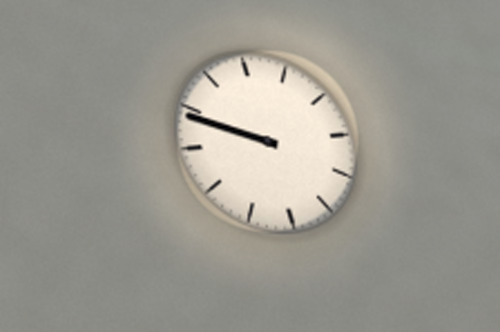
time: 9:49
